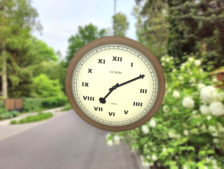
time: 7:10
